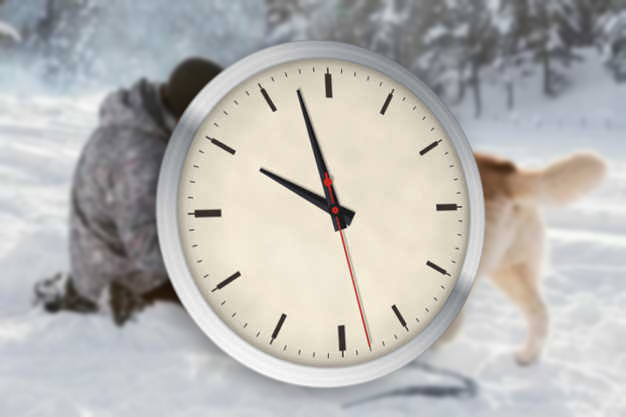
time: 9:57:28
